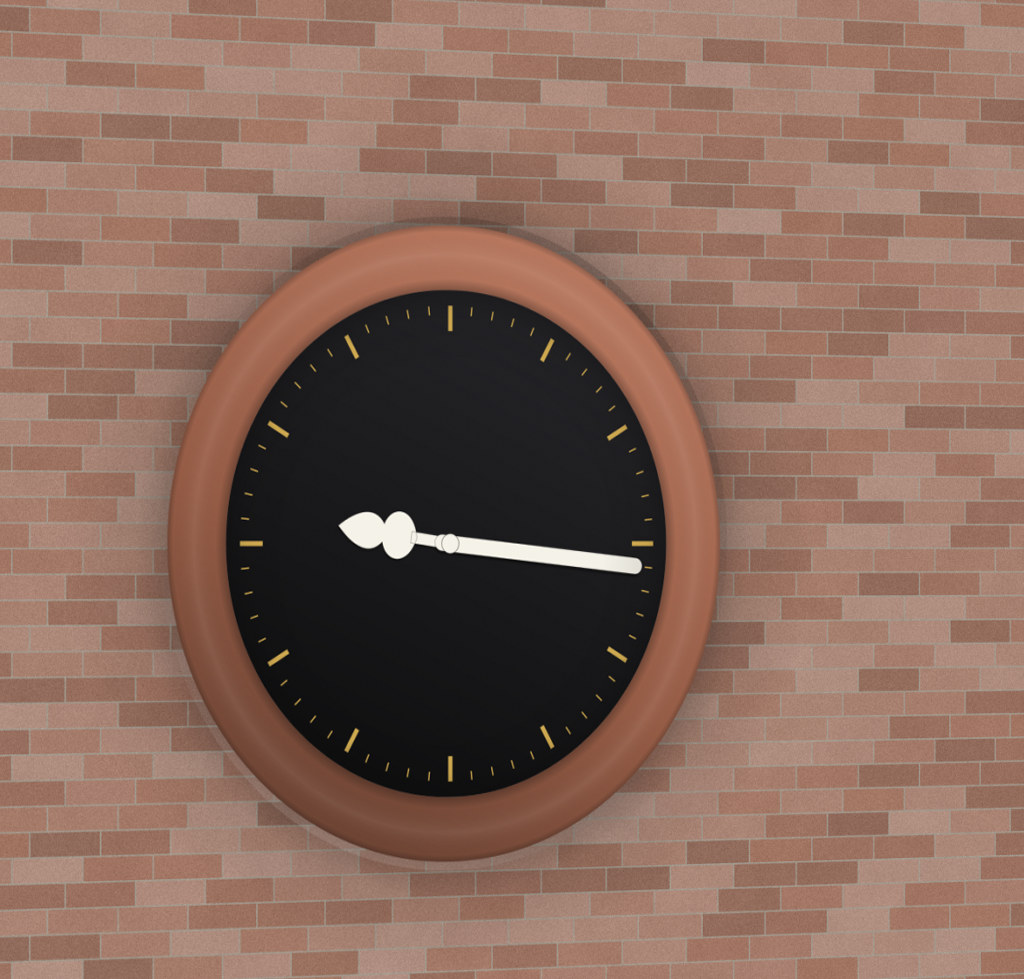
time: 9:16
